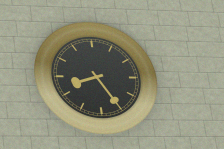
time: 8:25
